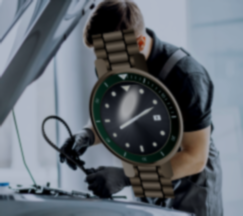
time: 8:11
